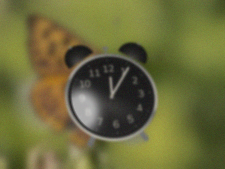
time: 12:06
